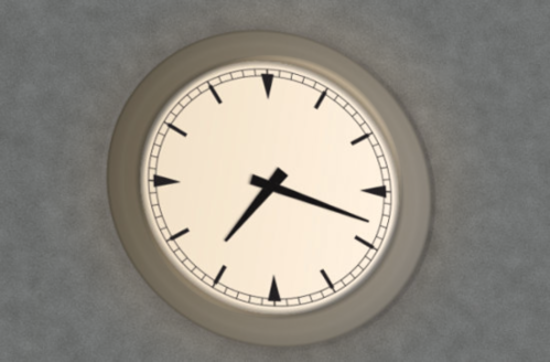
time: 7:18
